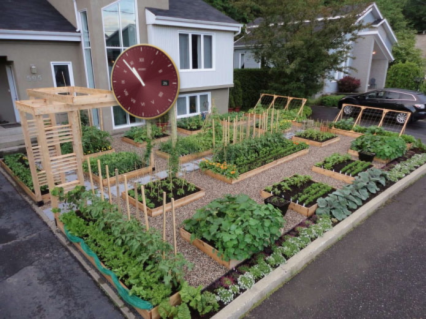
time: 10:53
